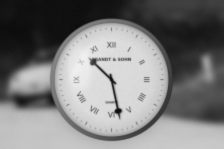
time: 10:28
